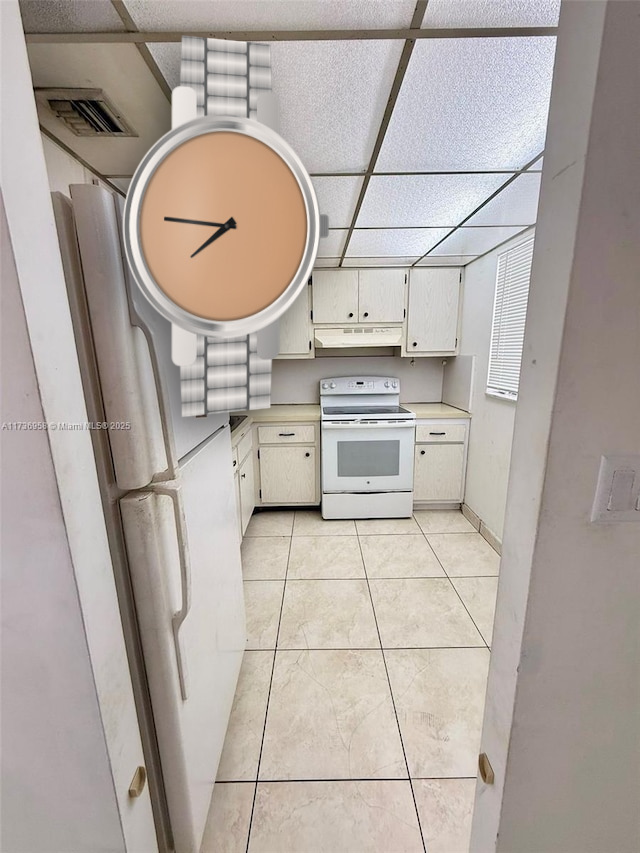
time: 7:46
